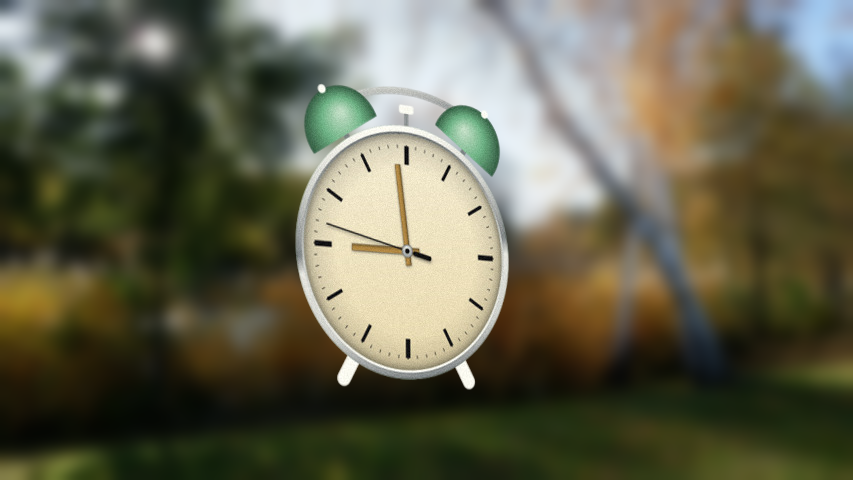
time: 8:58:47
